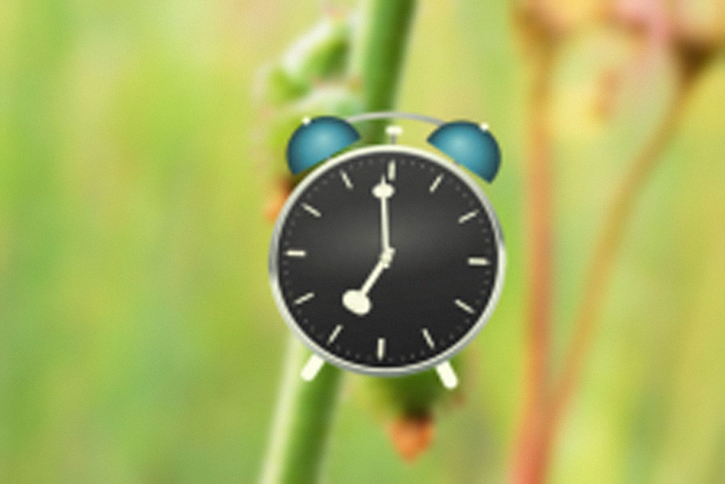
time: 6:59
